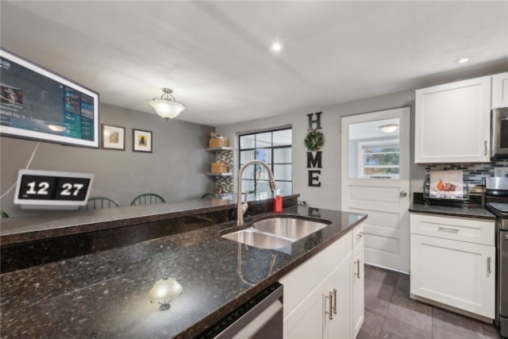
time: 12:27
